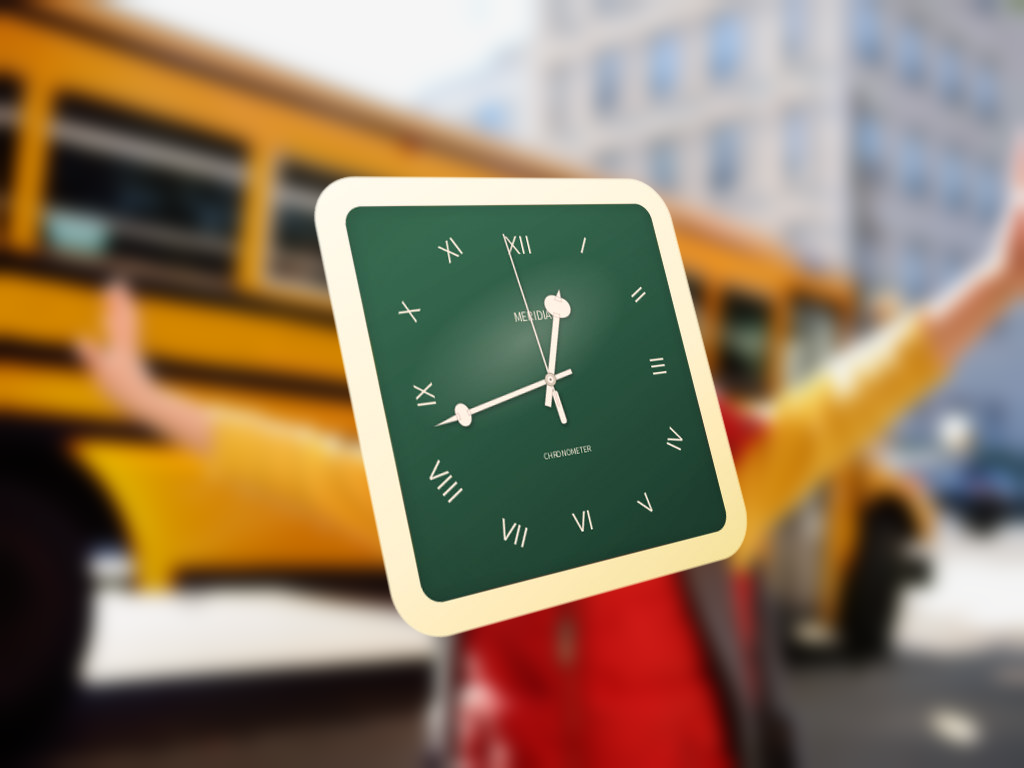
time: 12:42:59
